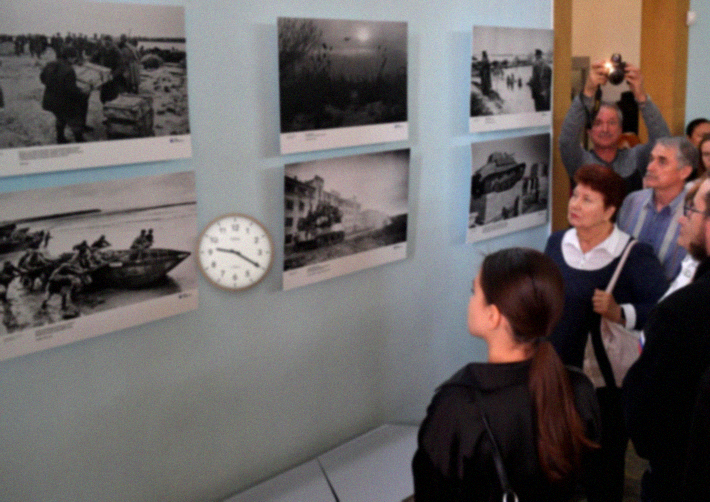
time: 9:20
